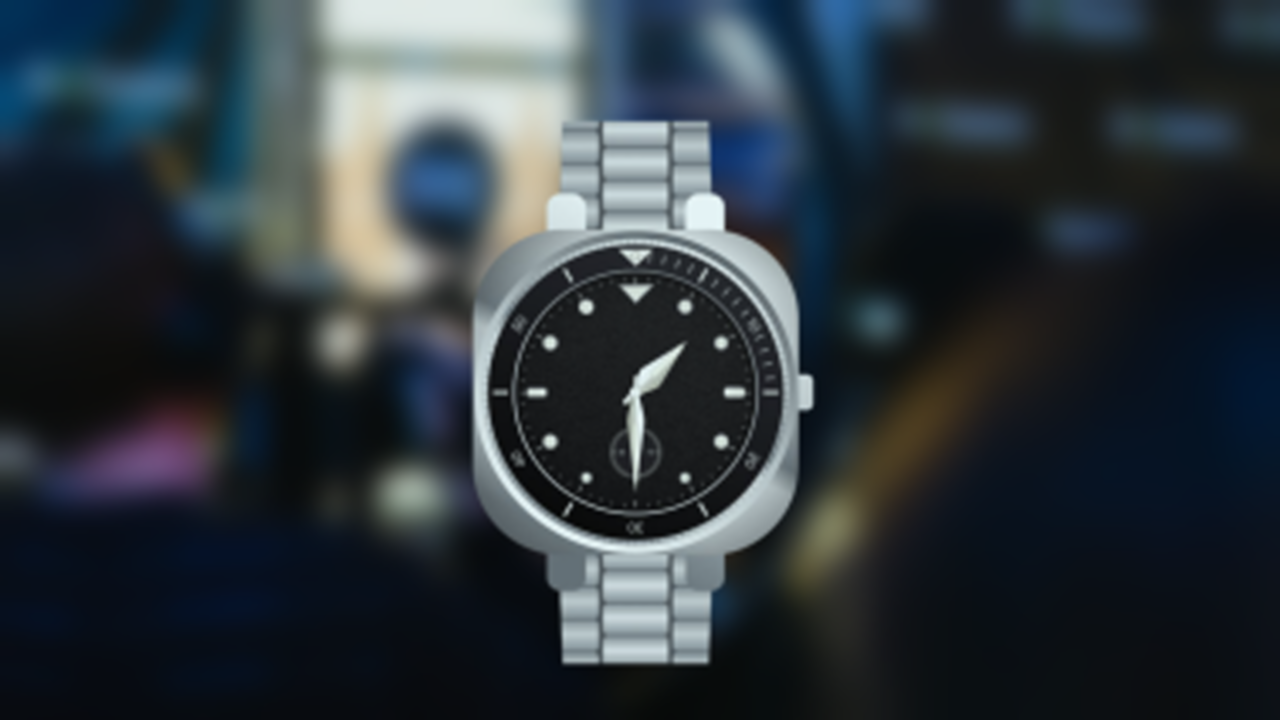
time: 1:30
